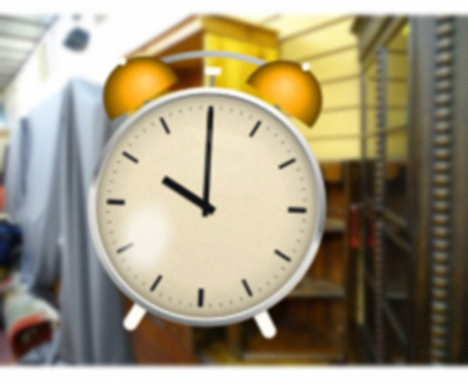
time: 10:00
